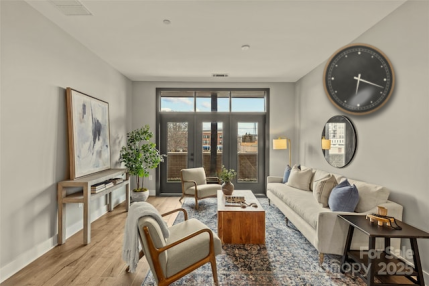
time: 6:18
